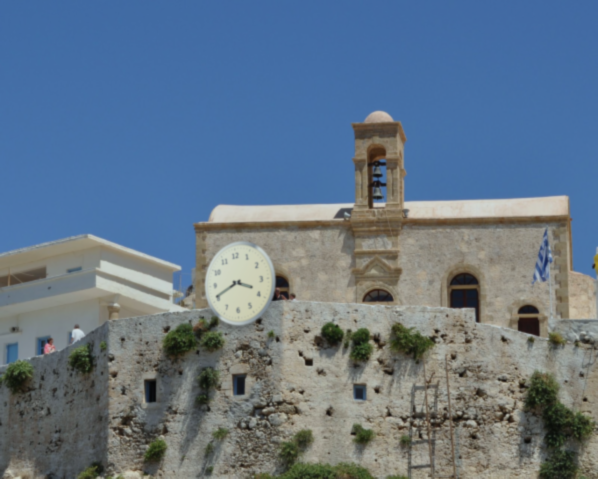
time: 3:41
